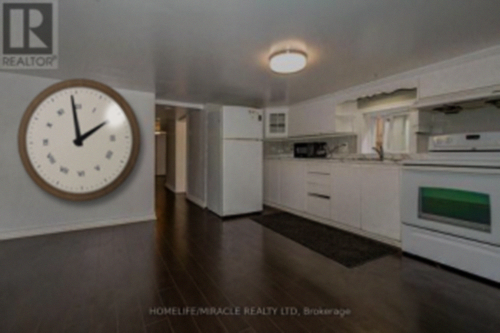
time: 1:59
